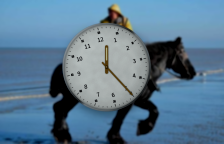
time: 12:25
